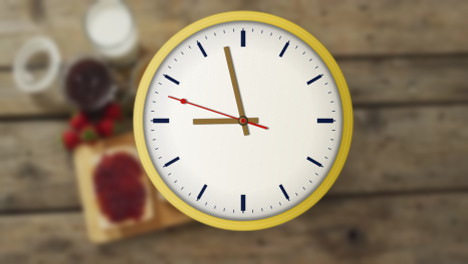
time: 8:57:48
